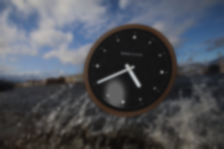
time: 4:40
